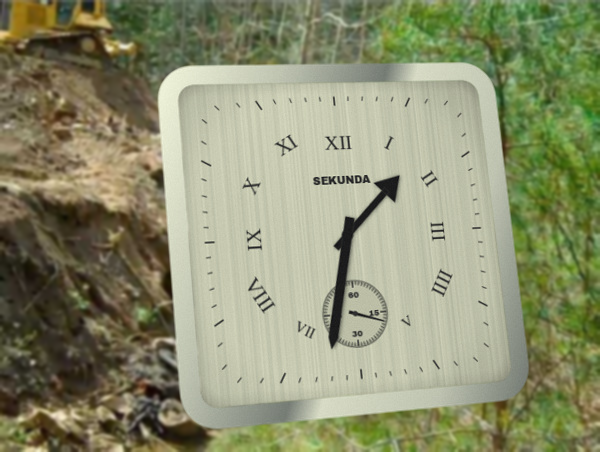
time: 1:32:18
